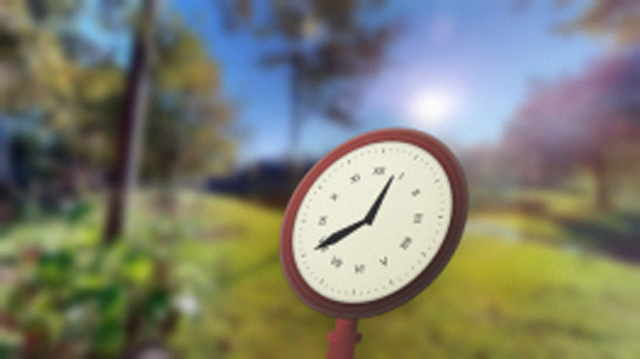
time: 12:40
